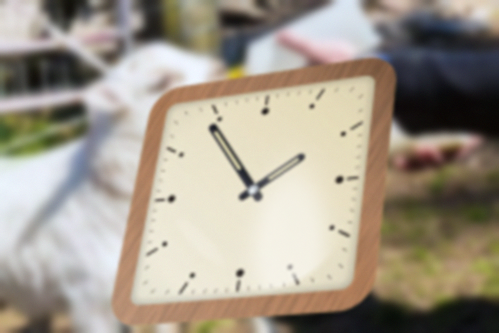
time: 1:54
